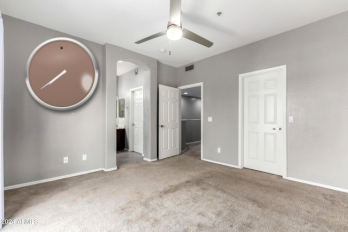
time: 7:39
